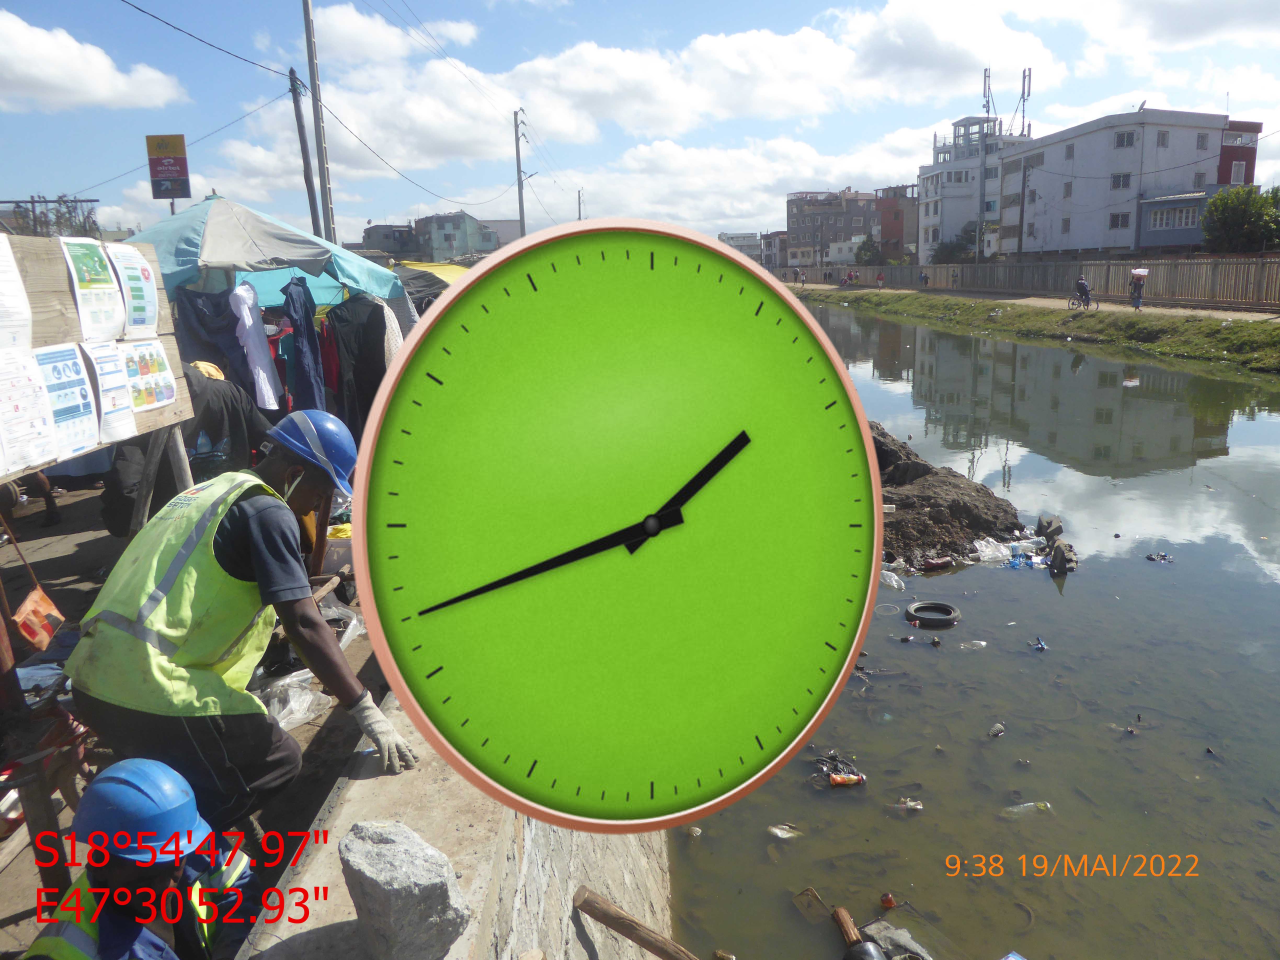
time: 1:42
